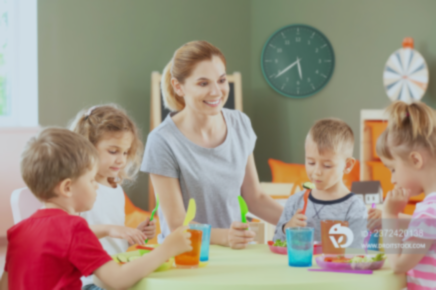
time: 5:39
